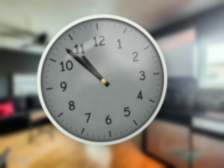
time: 10:53
